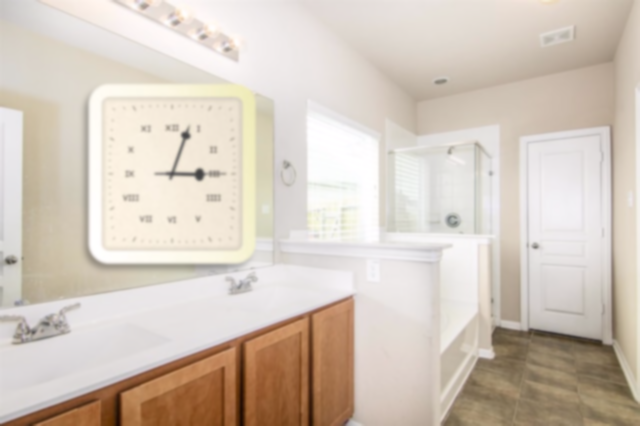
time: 3:03:15
